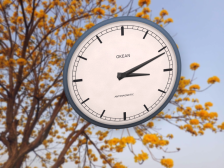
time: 3:11
